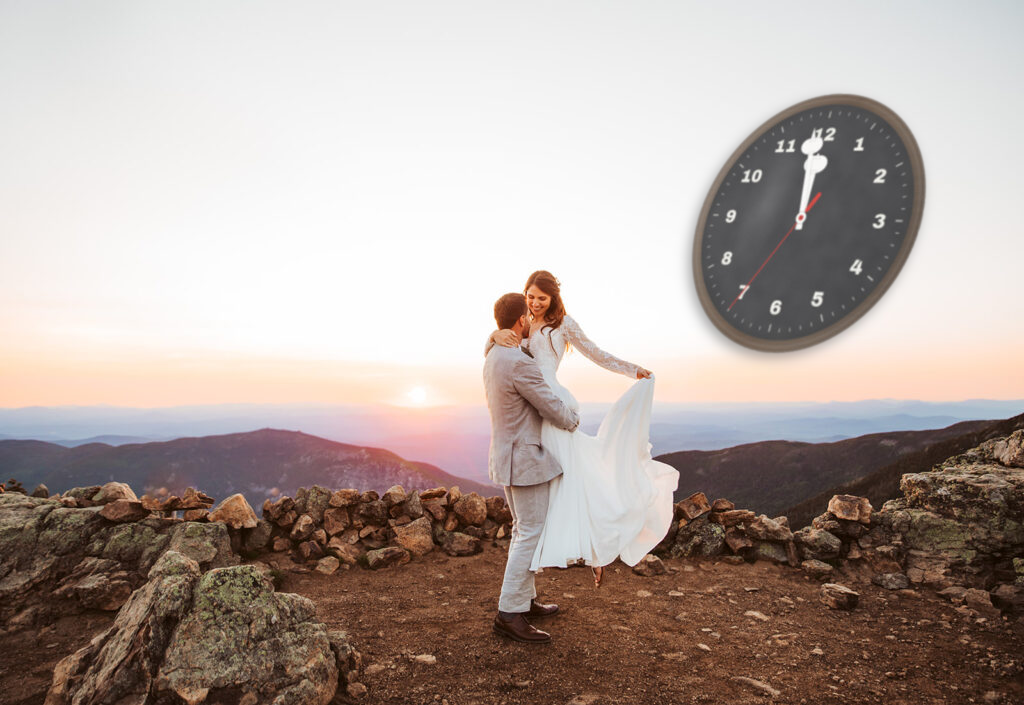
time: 11:58:35
